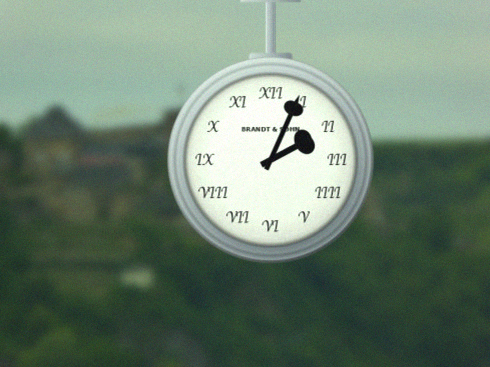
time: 2:04
